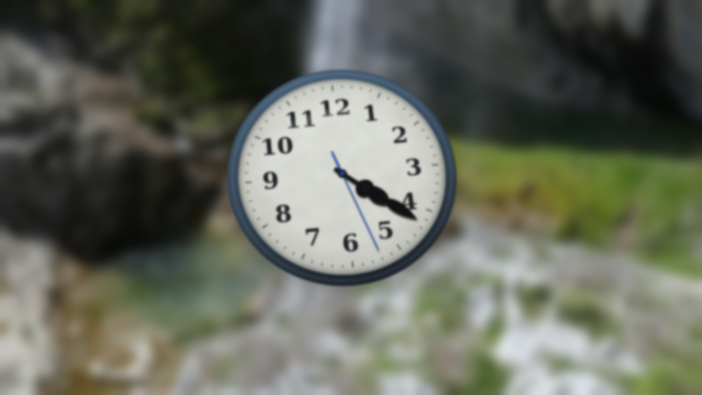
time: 4:21:27
